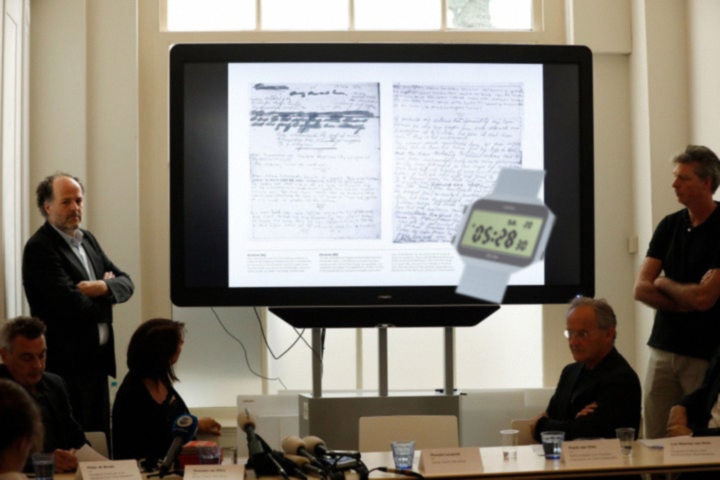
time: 5:28
